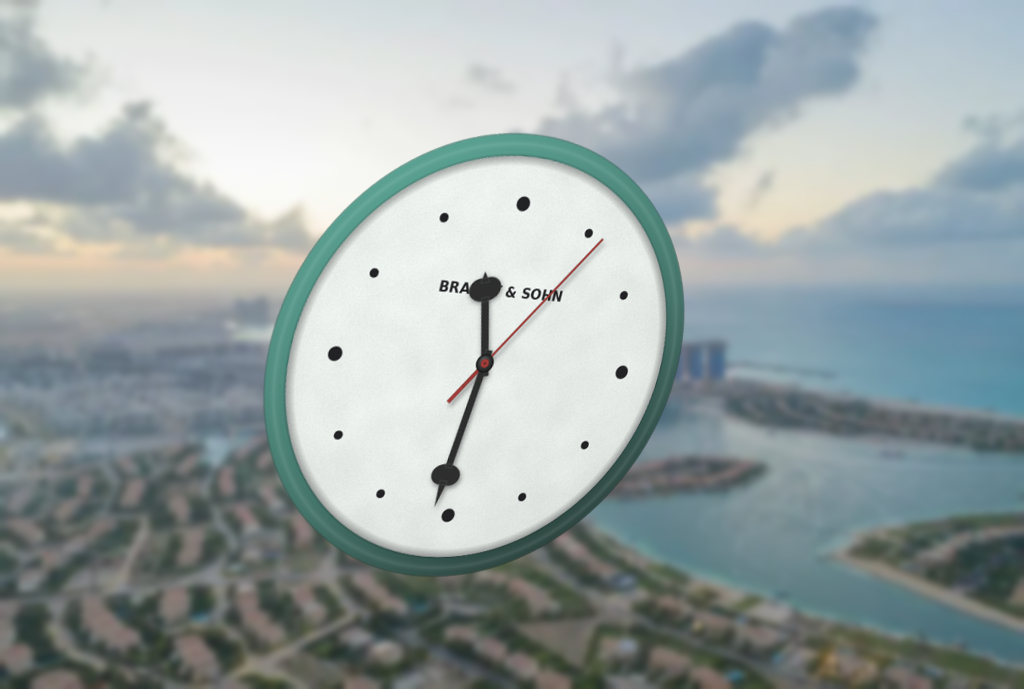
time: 11:31:06
